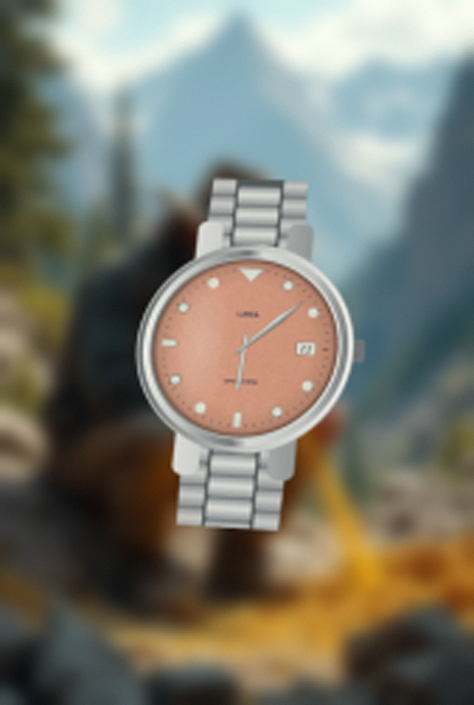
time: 6:08
